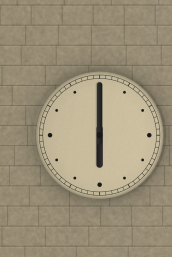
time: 6:00
